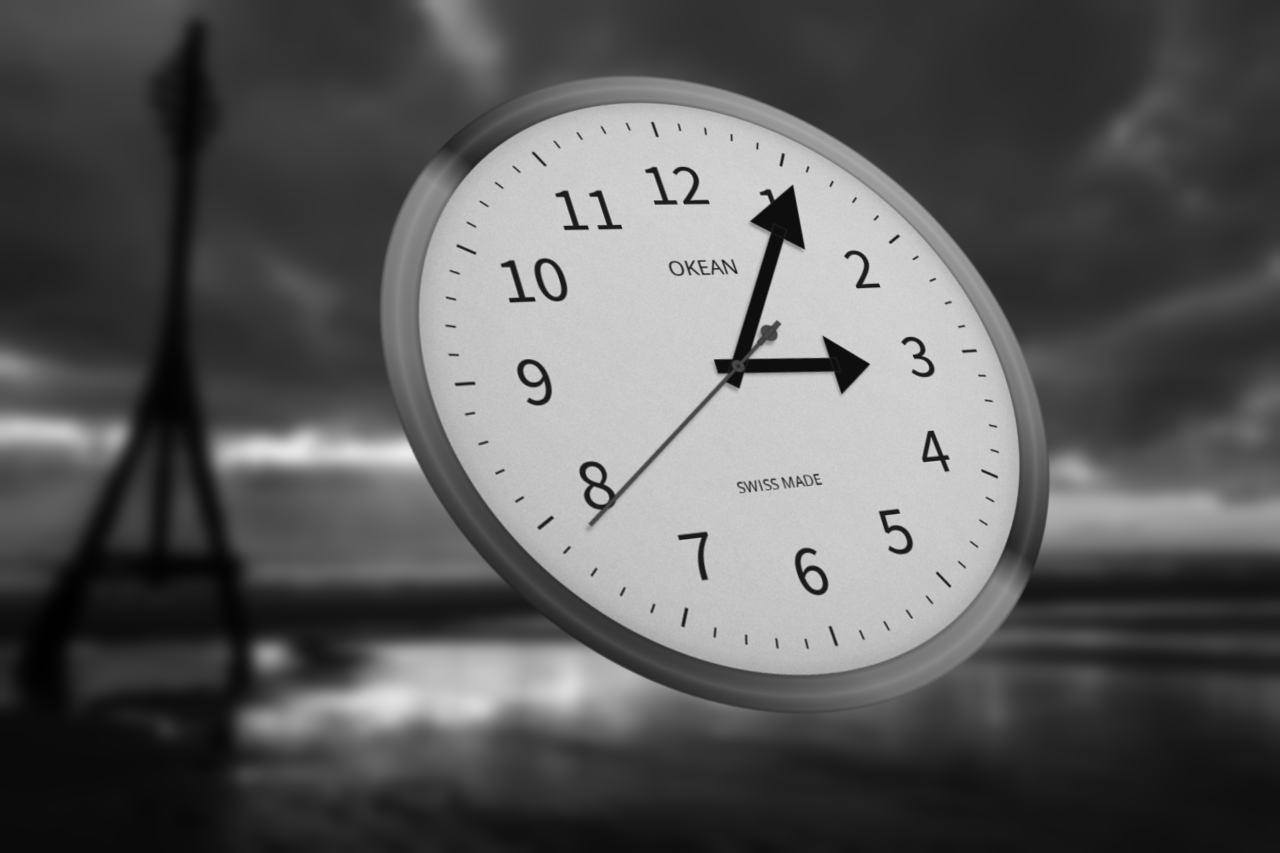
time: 3:05:39
